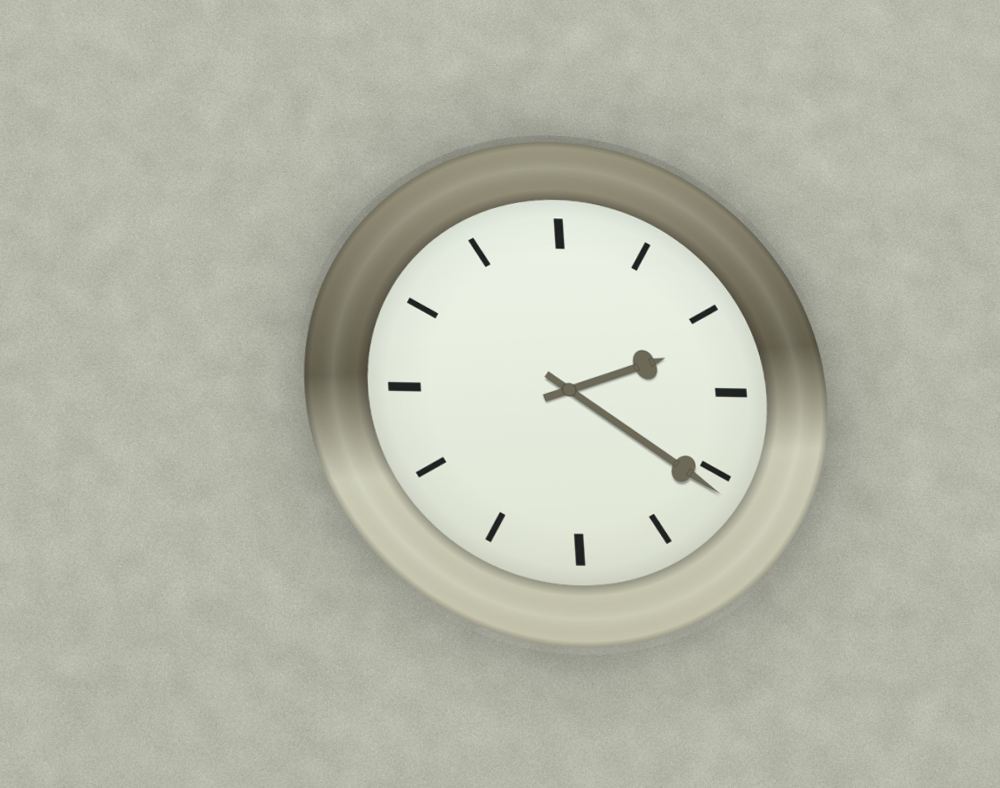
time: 2:21
